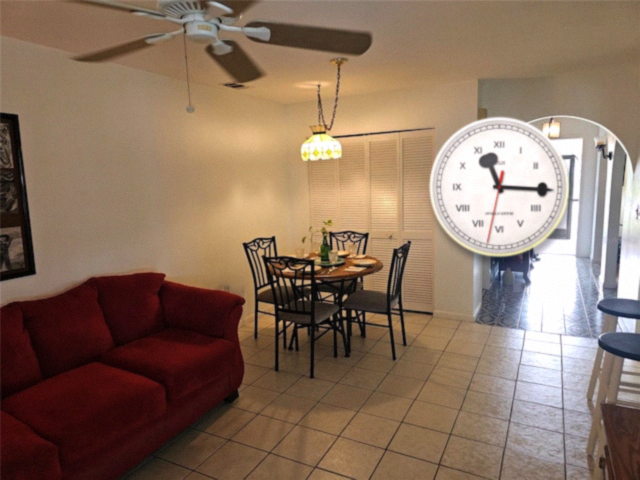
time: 11:15:32
